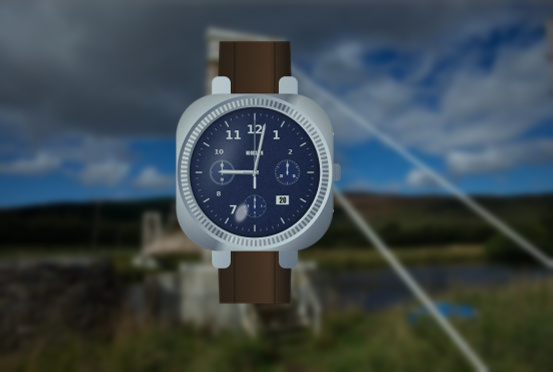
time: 9:02
